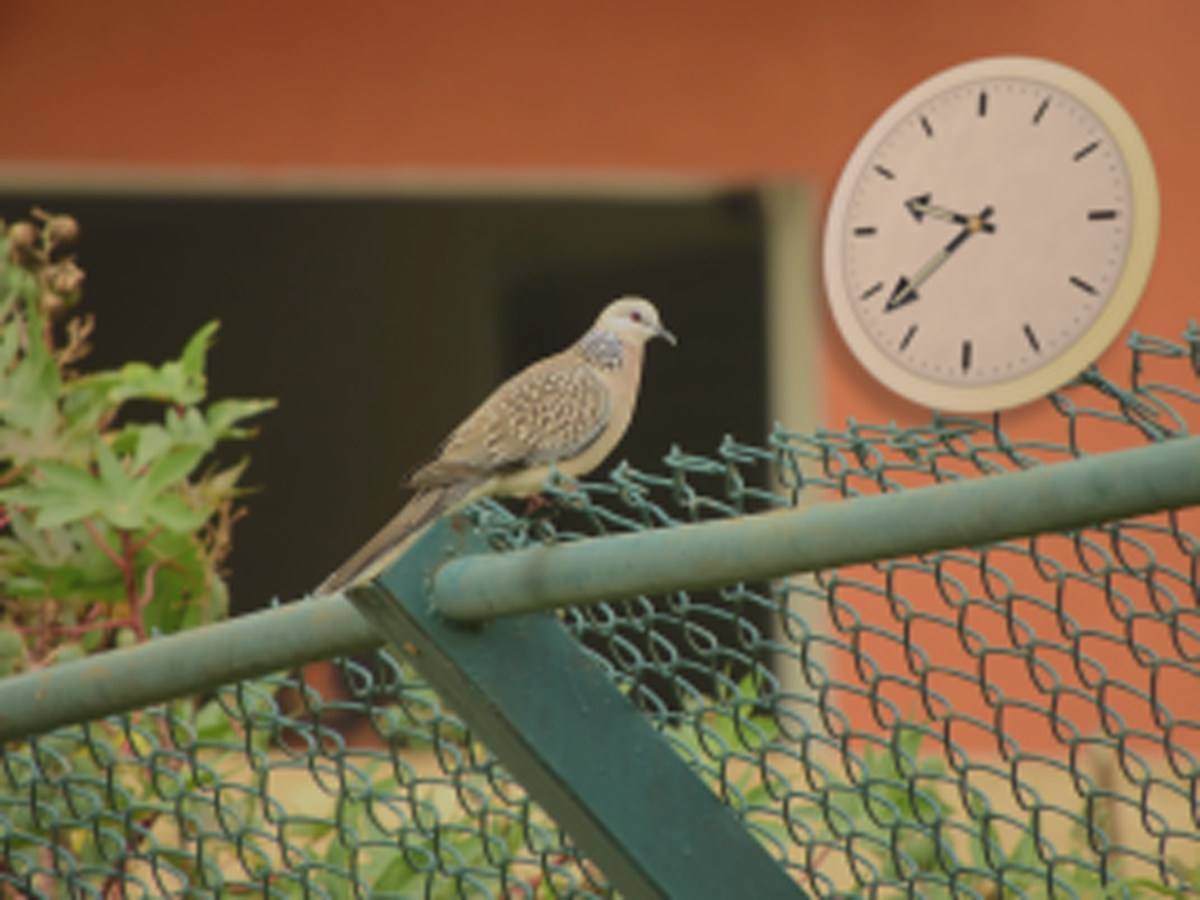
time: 9:38
